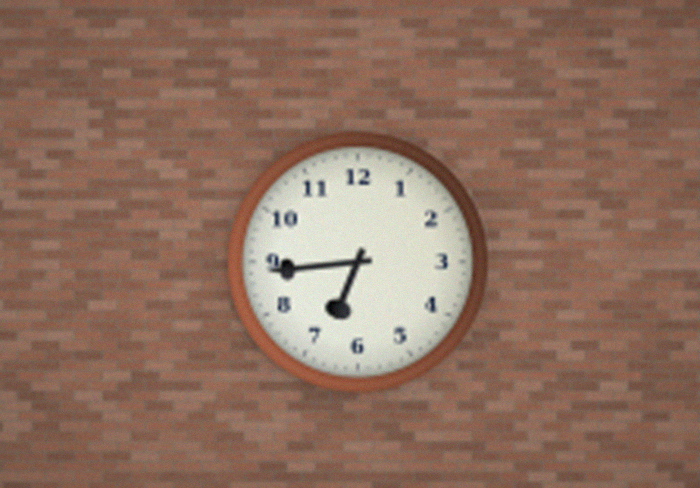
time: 6:44
